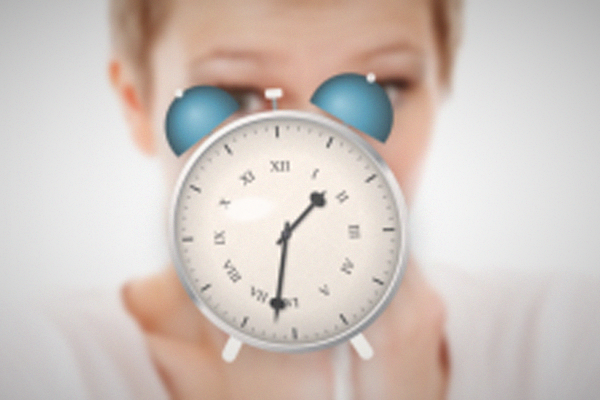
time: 1:32
